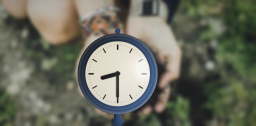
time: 8:30
